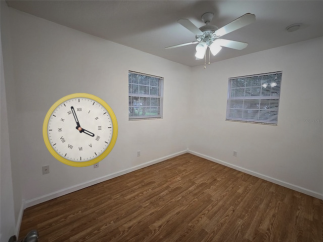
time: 3:57
